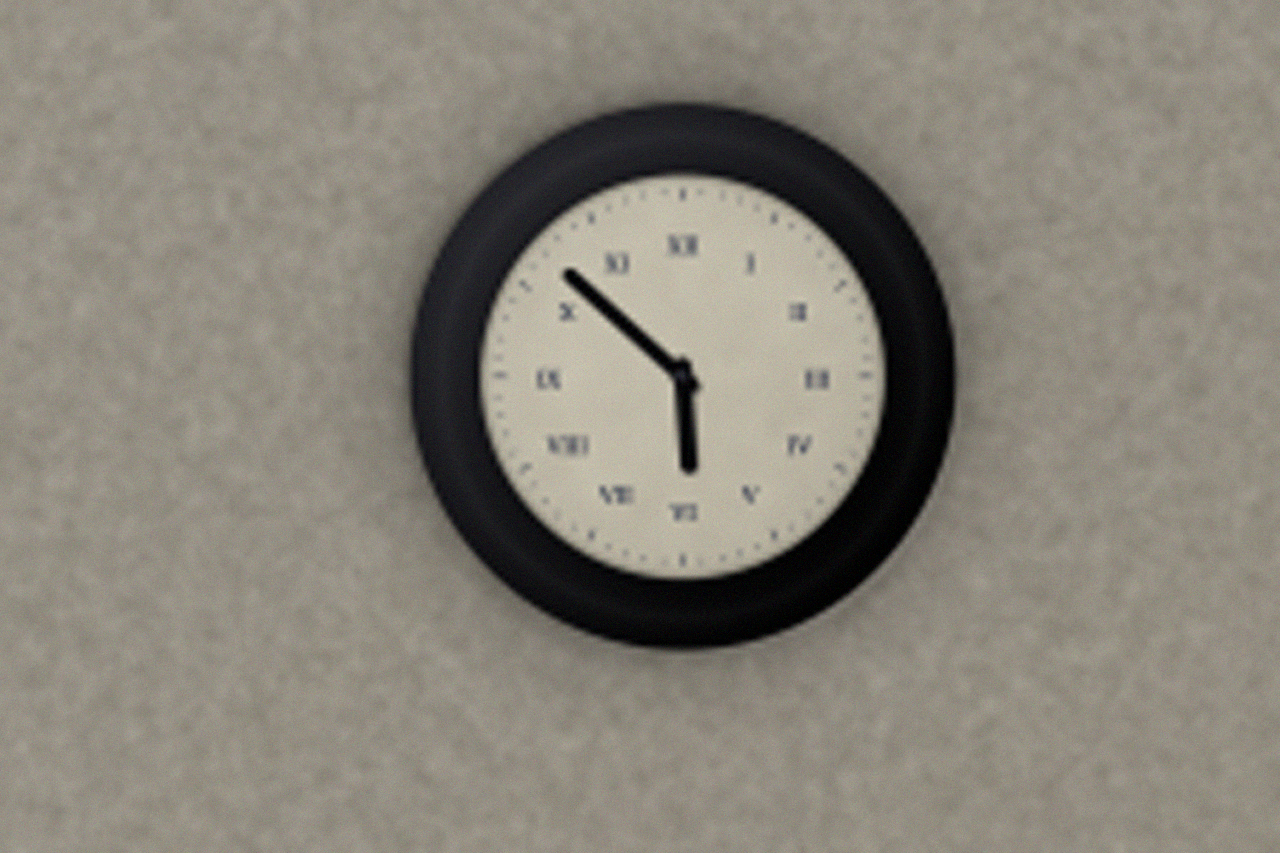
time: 5:52
